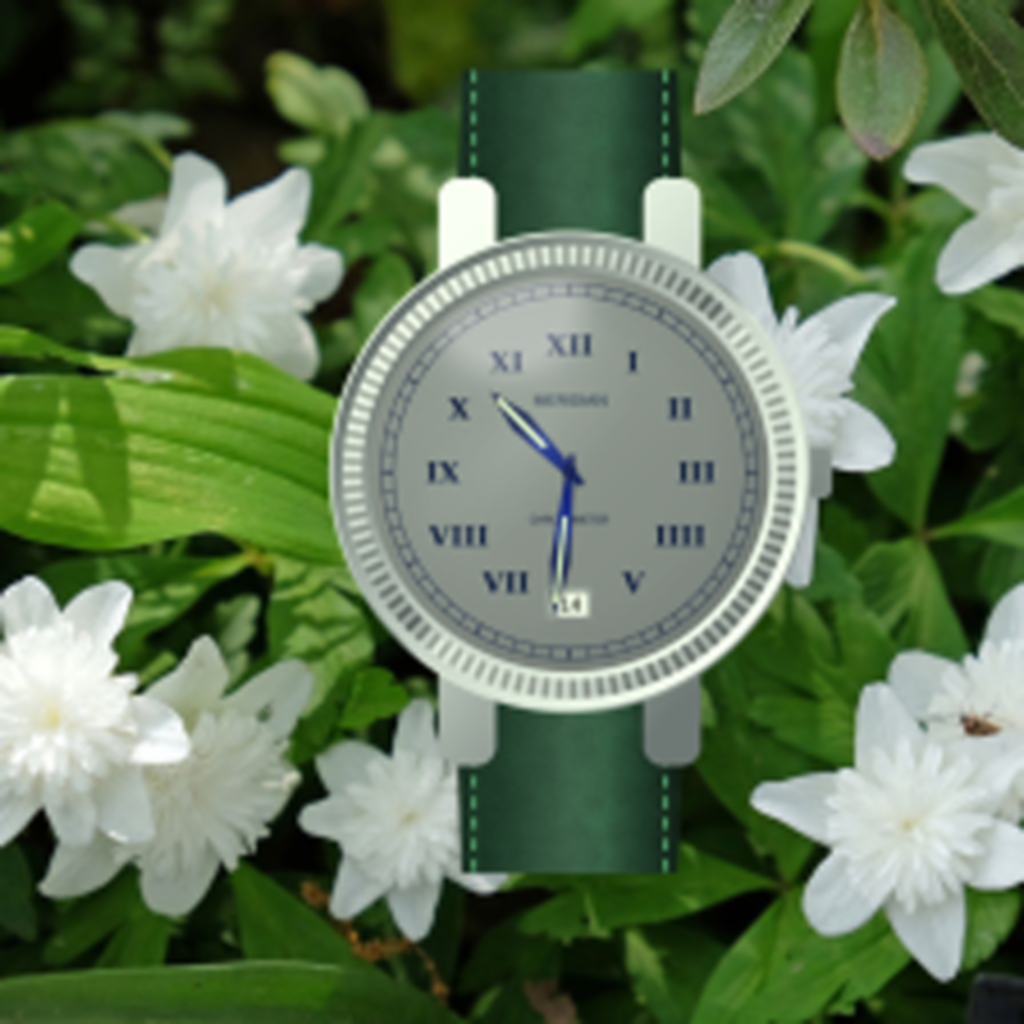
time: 10:31
